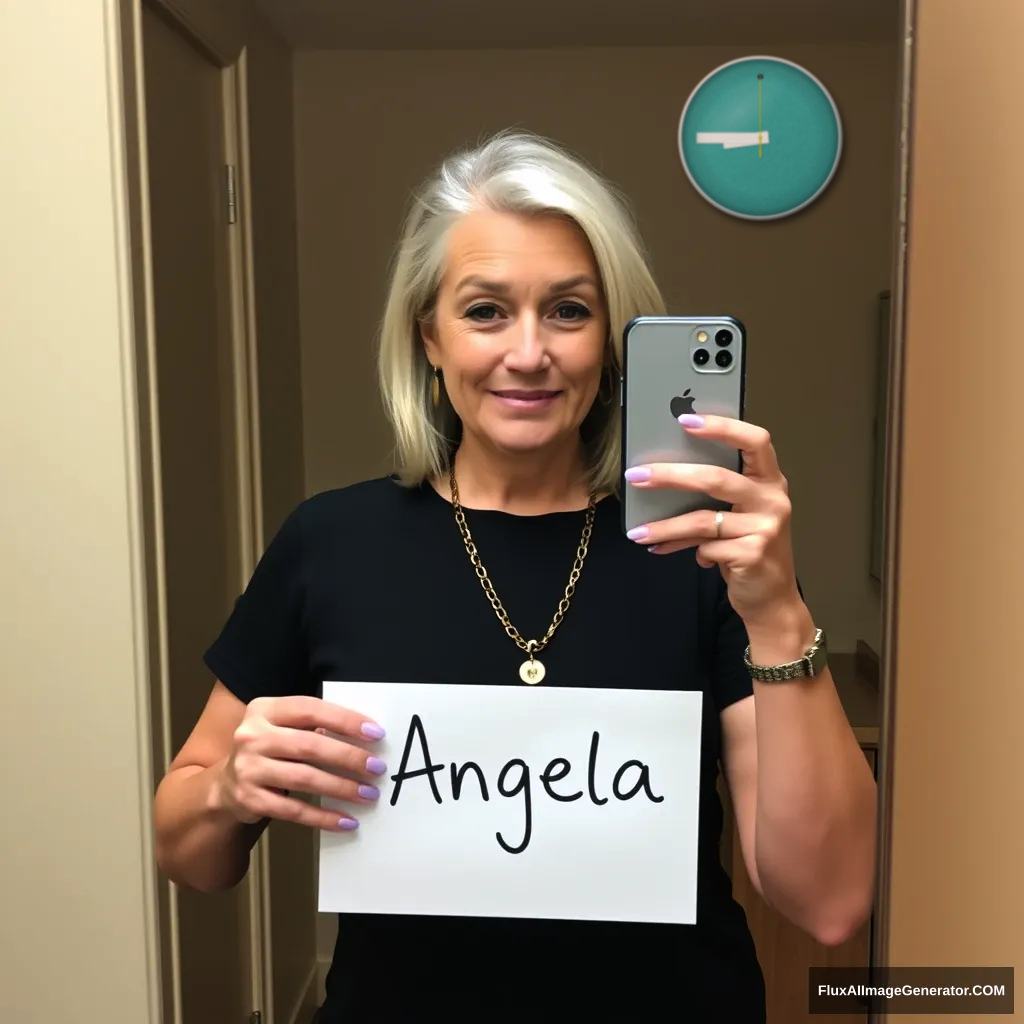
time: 8:45:00
